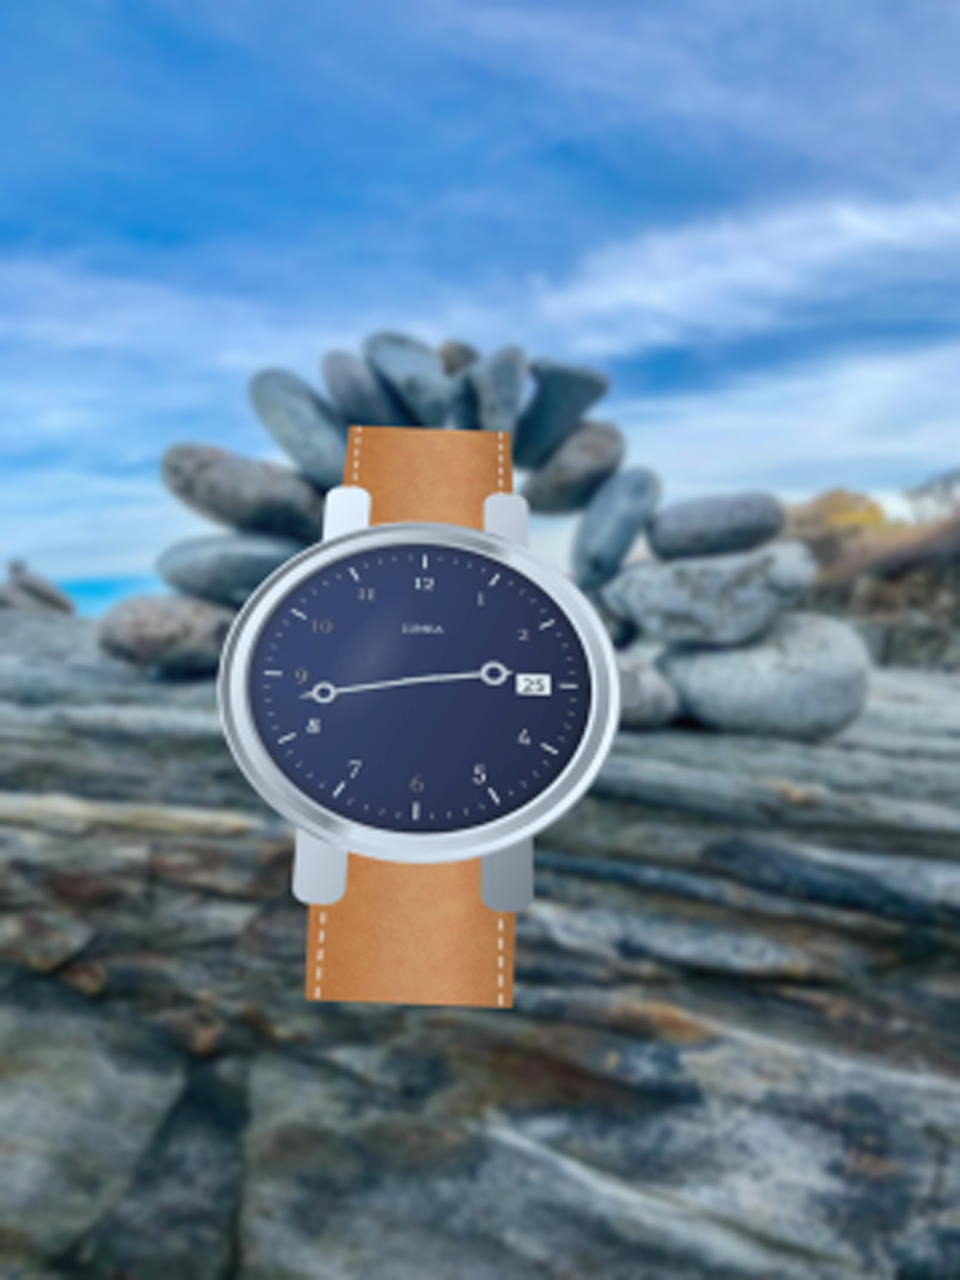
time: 2:43
